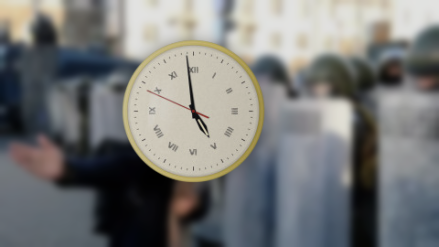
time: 4:58:49
